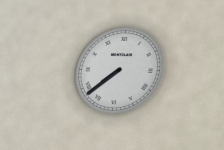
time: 7:38
